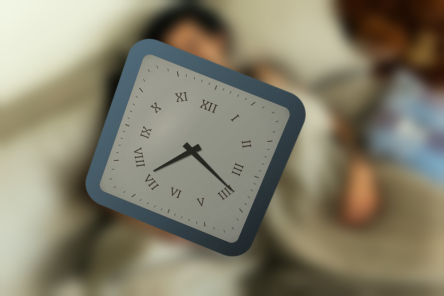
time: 7:19
